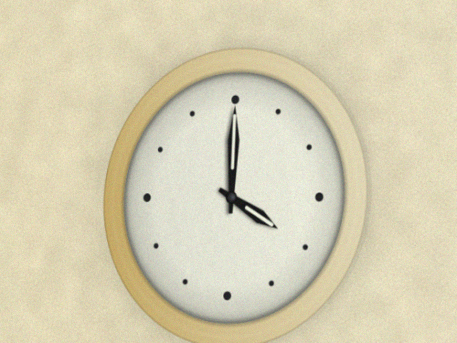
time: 4:00
